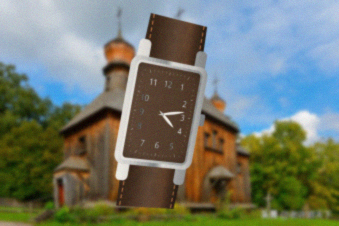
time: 4:13
